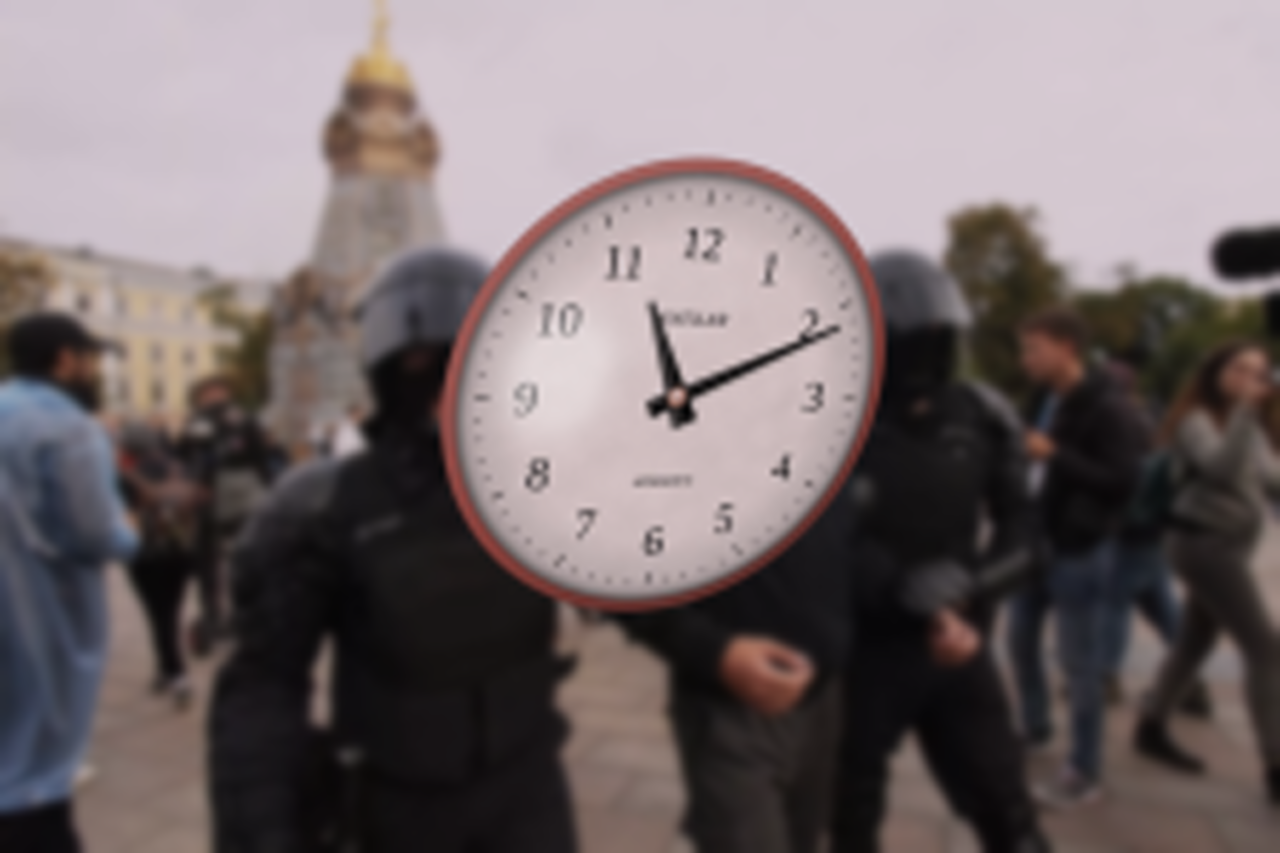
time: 11:11
